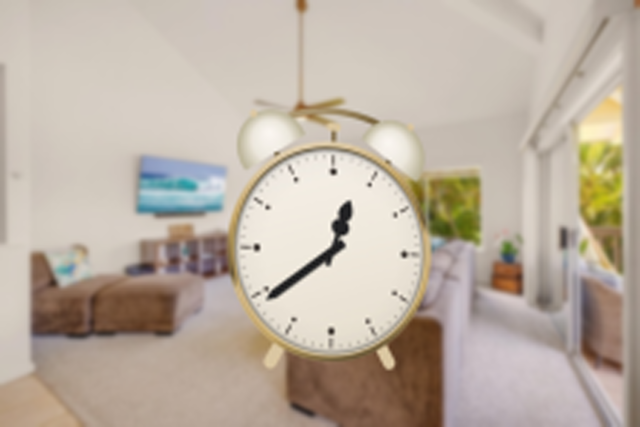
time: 12:39
